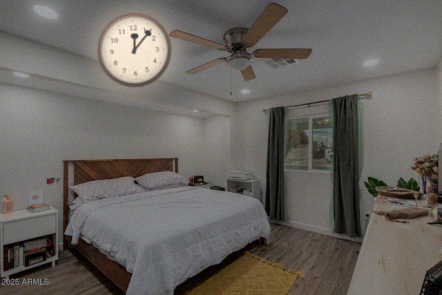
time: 12:07
